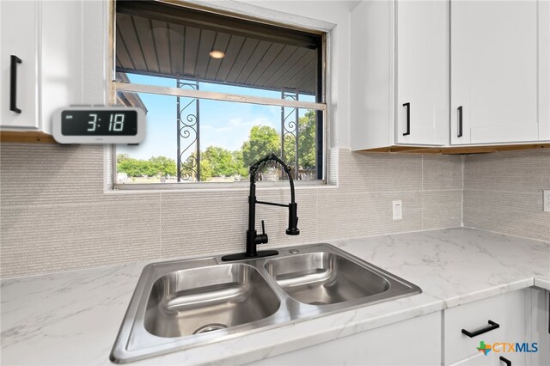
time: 3:18
